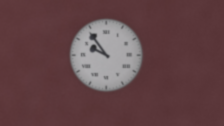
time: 9:54
